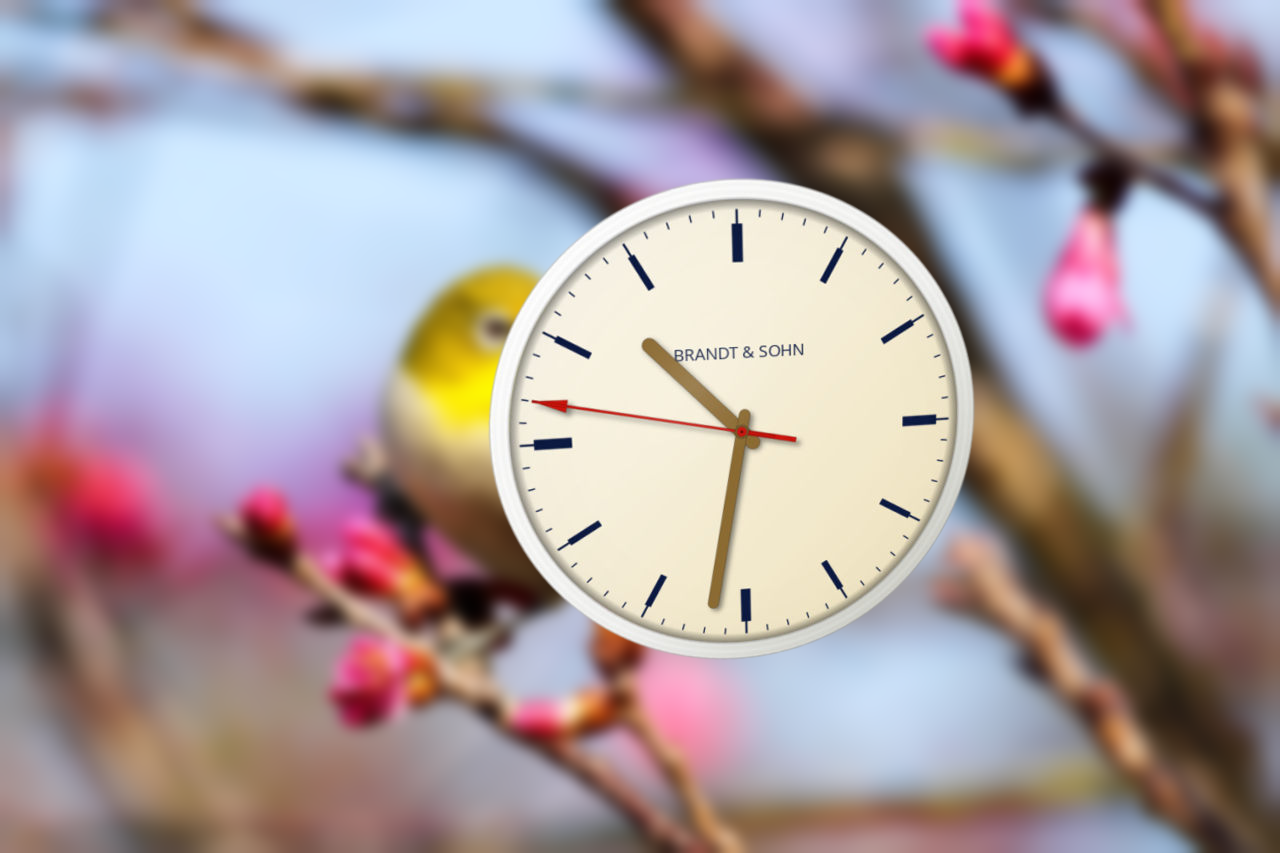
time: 10:31:47
